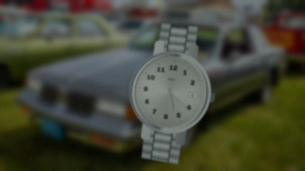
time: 5:21
